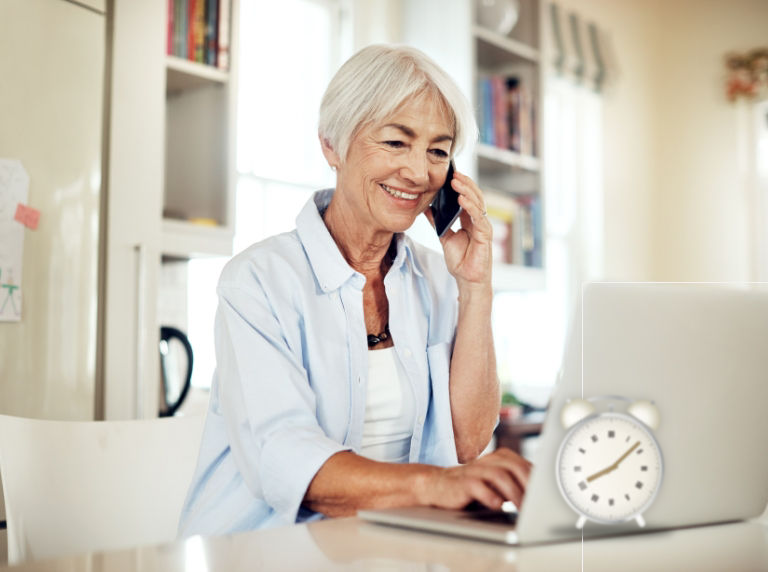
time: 8:08
